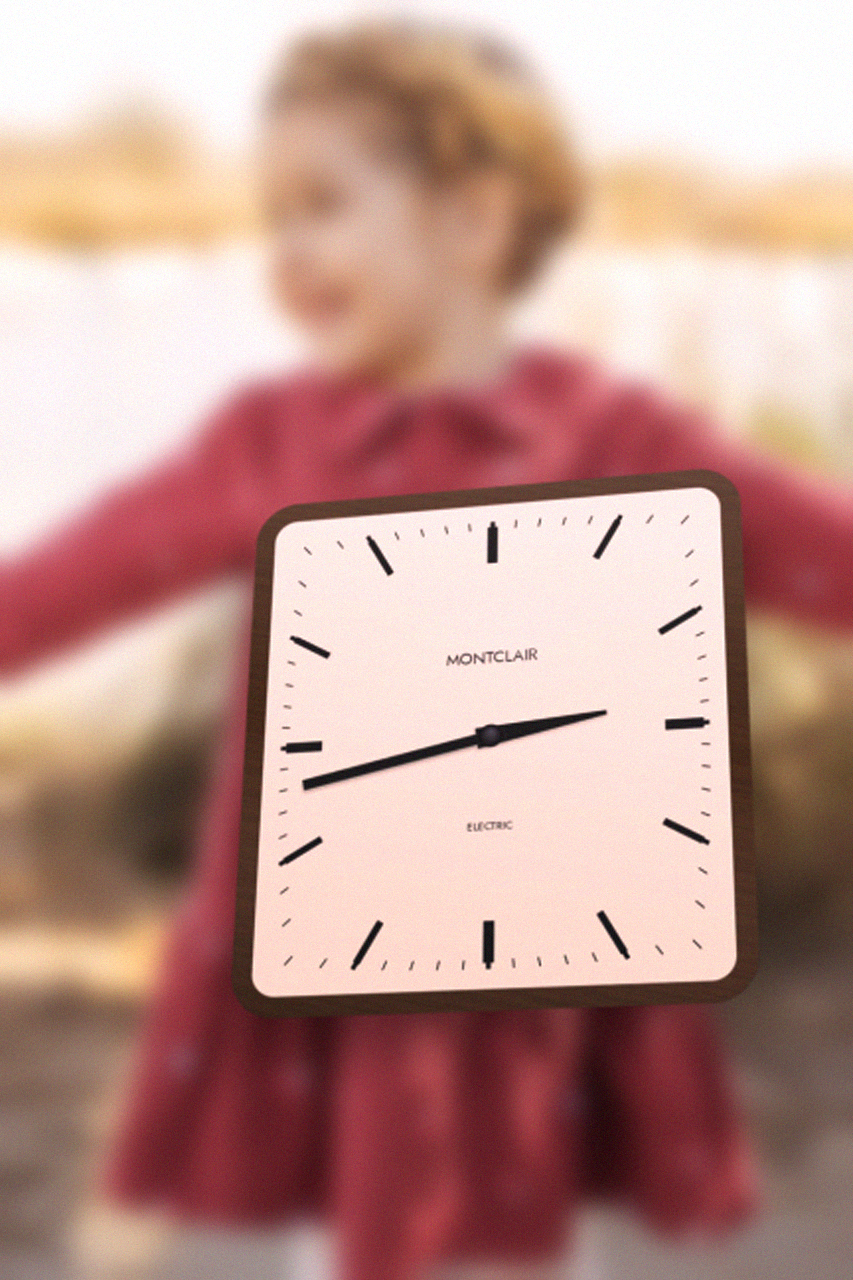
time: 2:43
